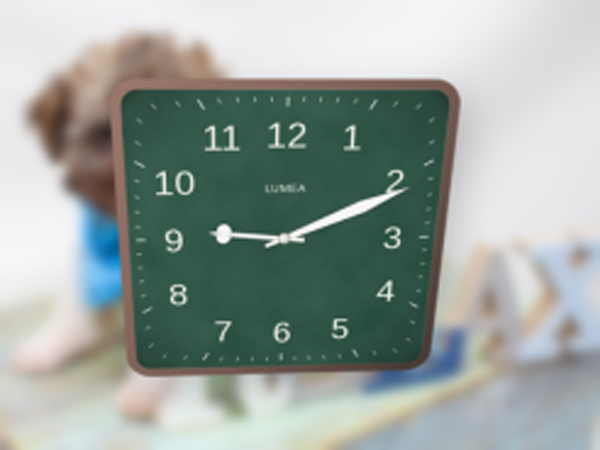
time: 9:11
